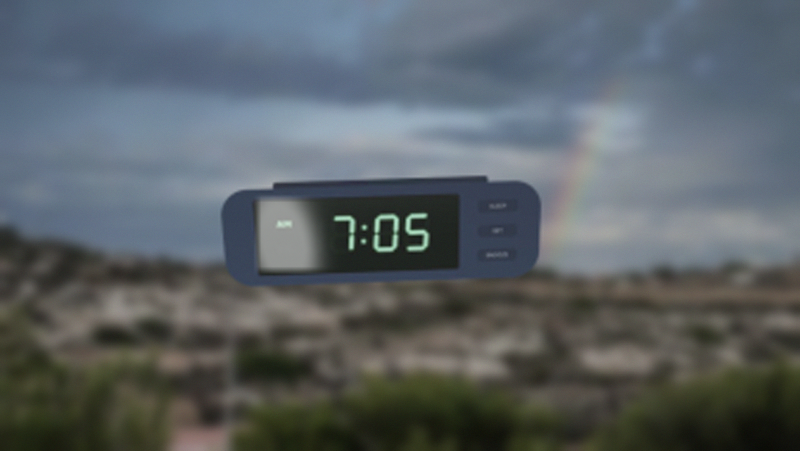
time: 7:05
